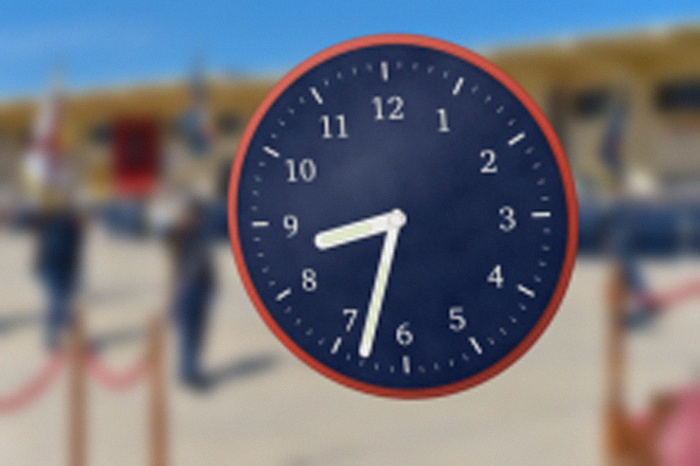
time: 8:33
